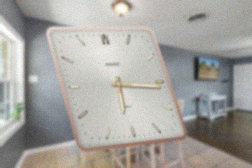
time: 6:16
